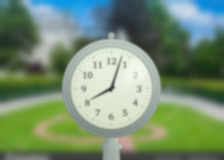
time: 8:03
